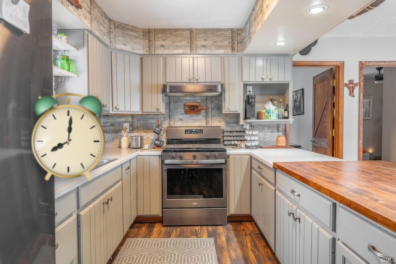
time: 8:01
